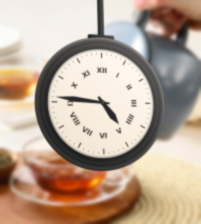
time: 4:46
